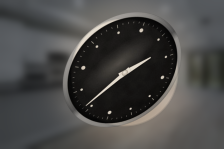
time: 1:36
